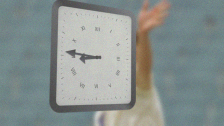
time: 8:46
